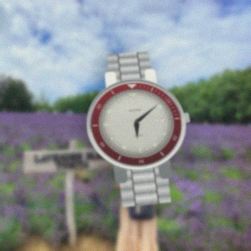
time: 6:09
